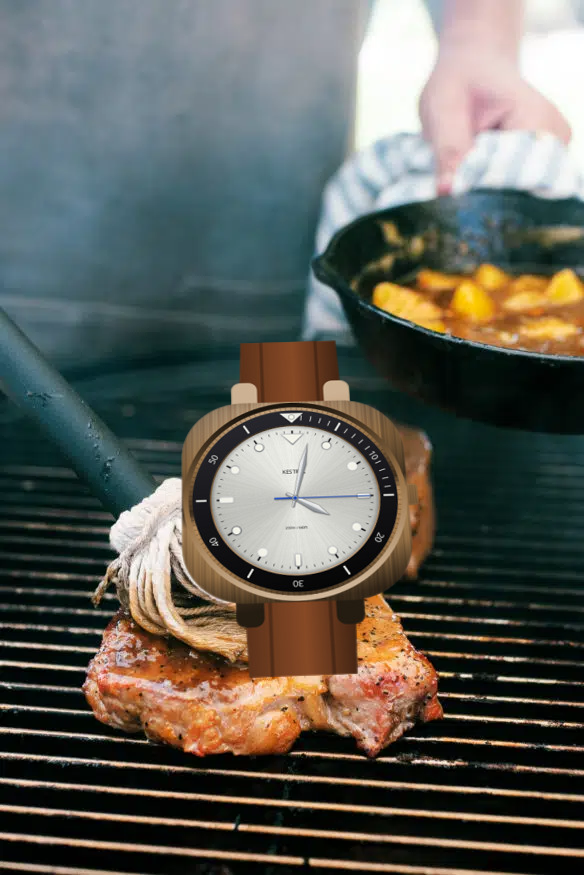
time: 4:02:15
